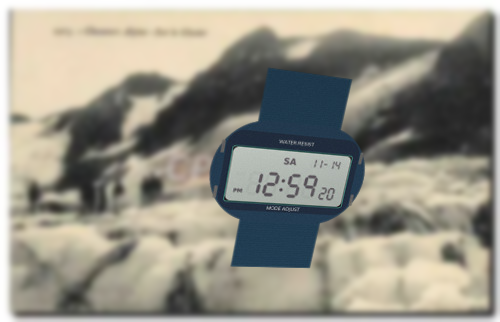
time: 12:59:20
